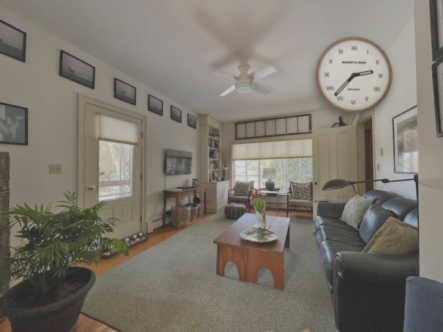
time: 2:37
